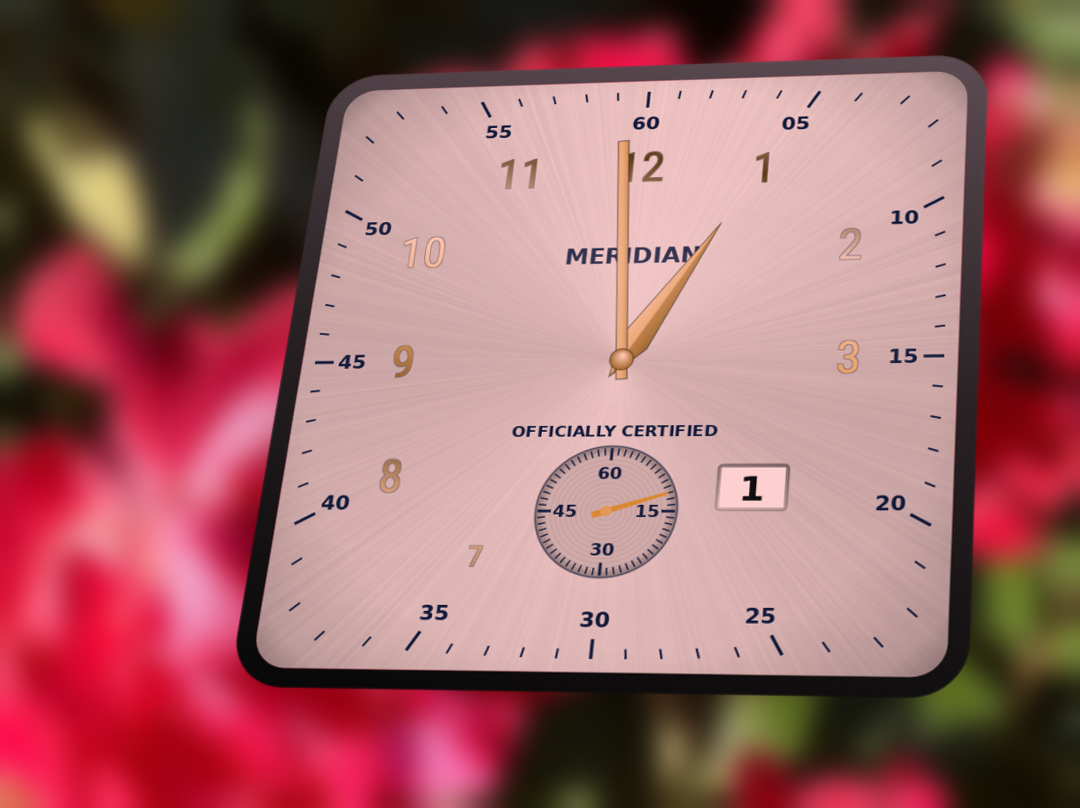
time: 12:59:12
